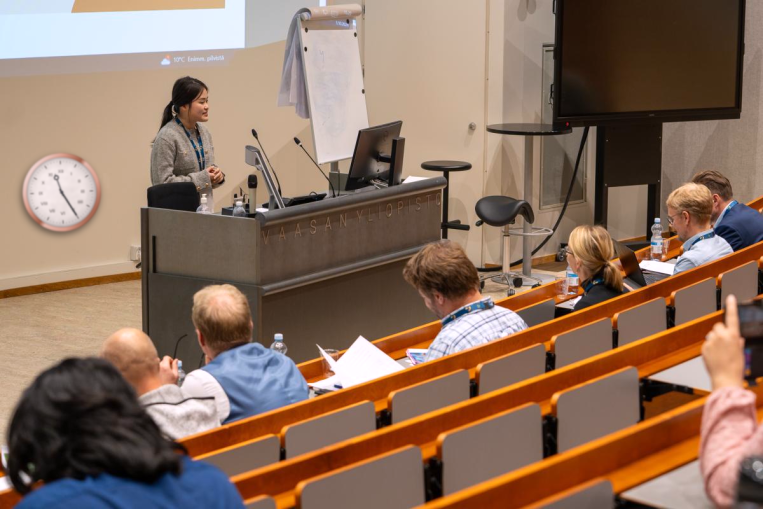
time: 11:25
